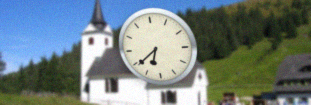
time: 6:39
